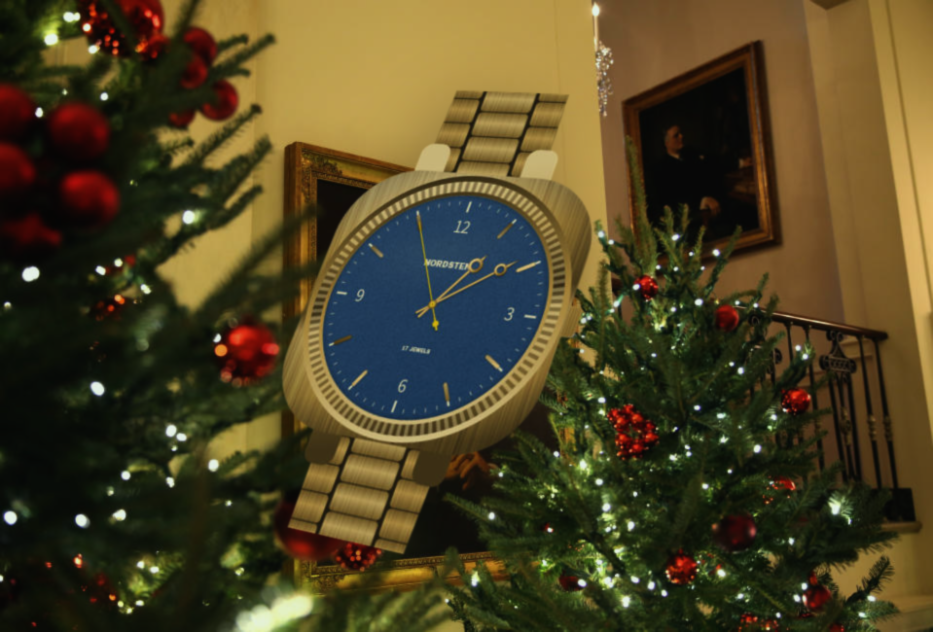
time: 1:08:55
